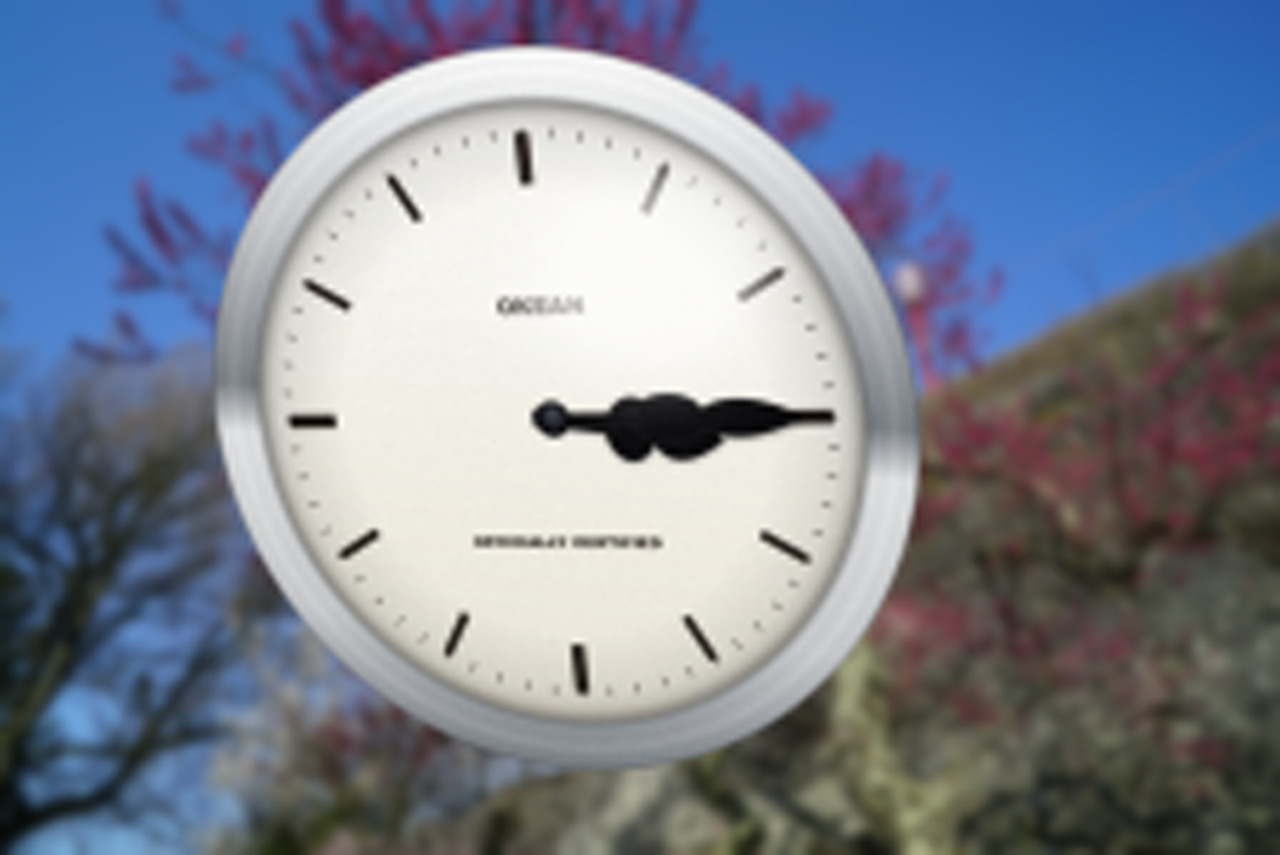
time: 3:15
